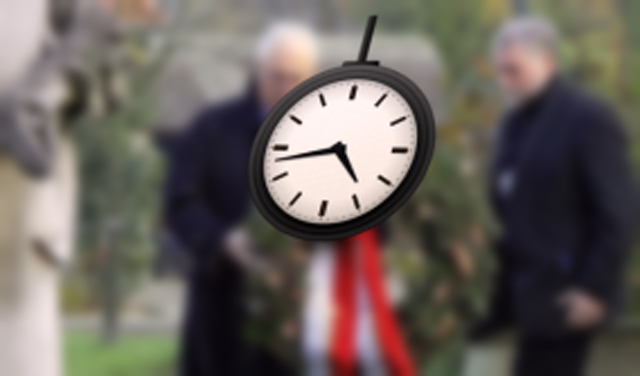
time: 4:43
